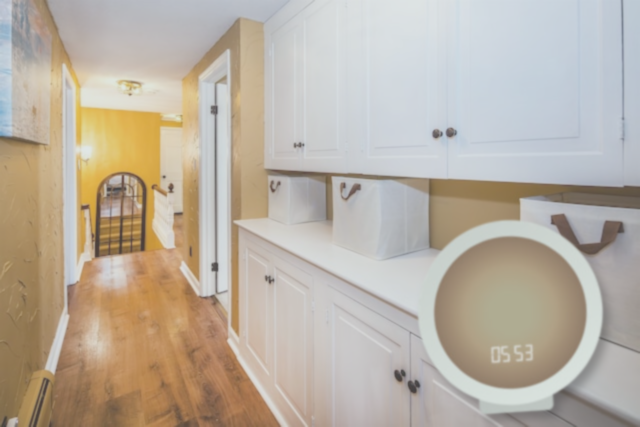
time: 5:53
